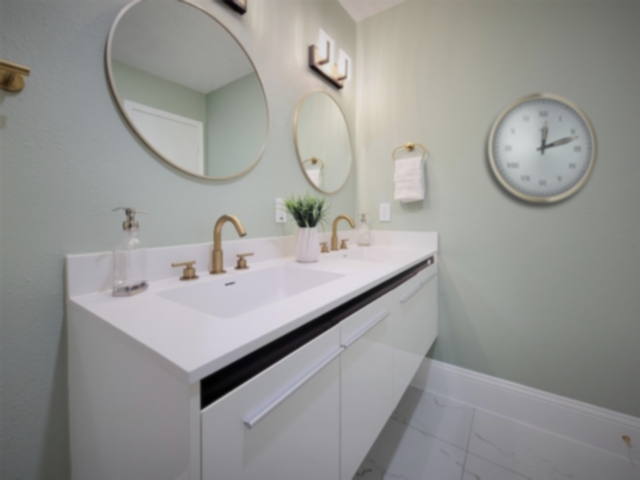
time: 12:12
